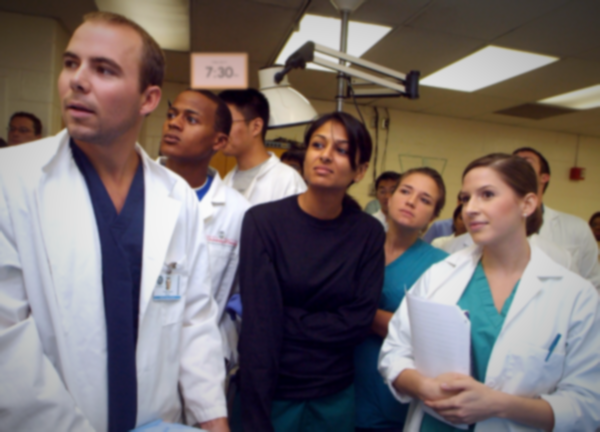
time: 7:30
